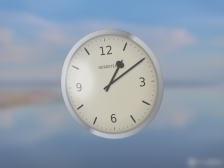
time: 1:10
